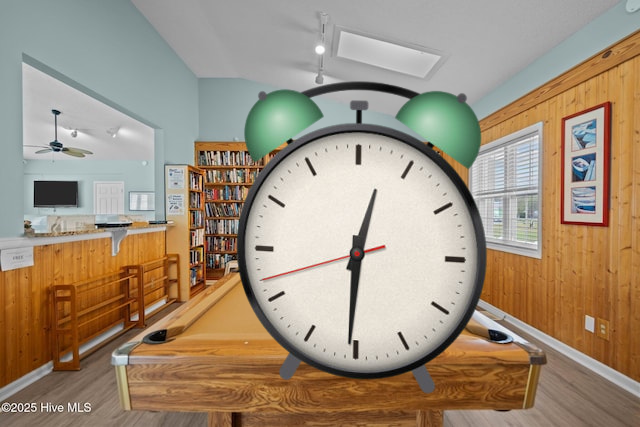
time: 12:30:42
